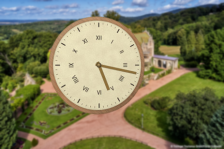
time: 5:17
